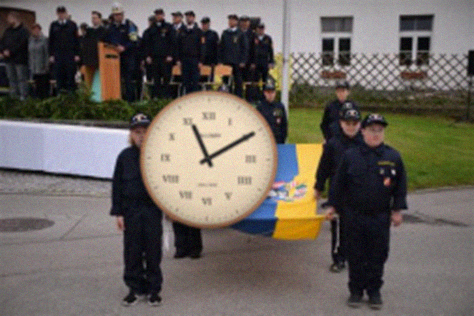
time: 11:10
